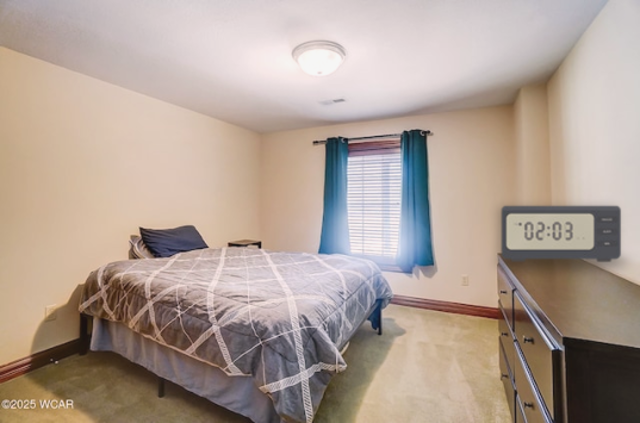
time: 2:03
